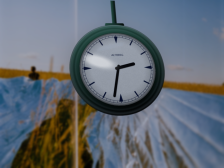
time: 2:32
